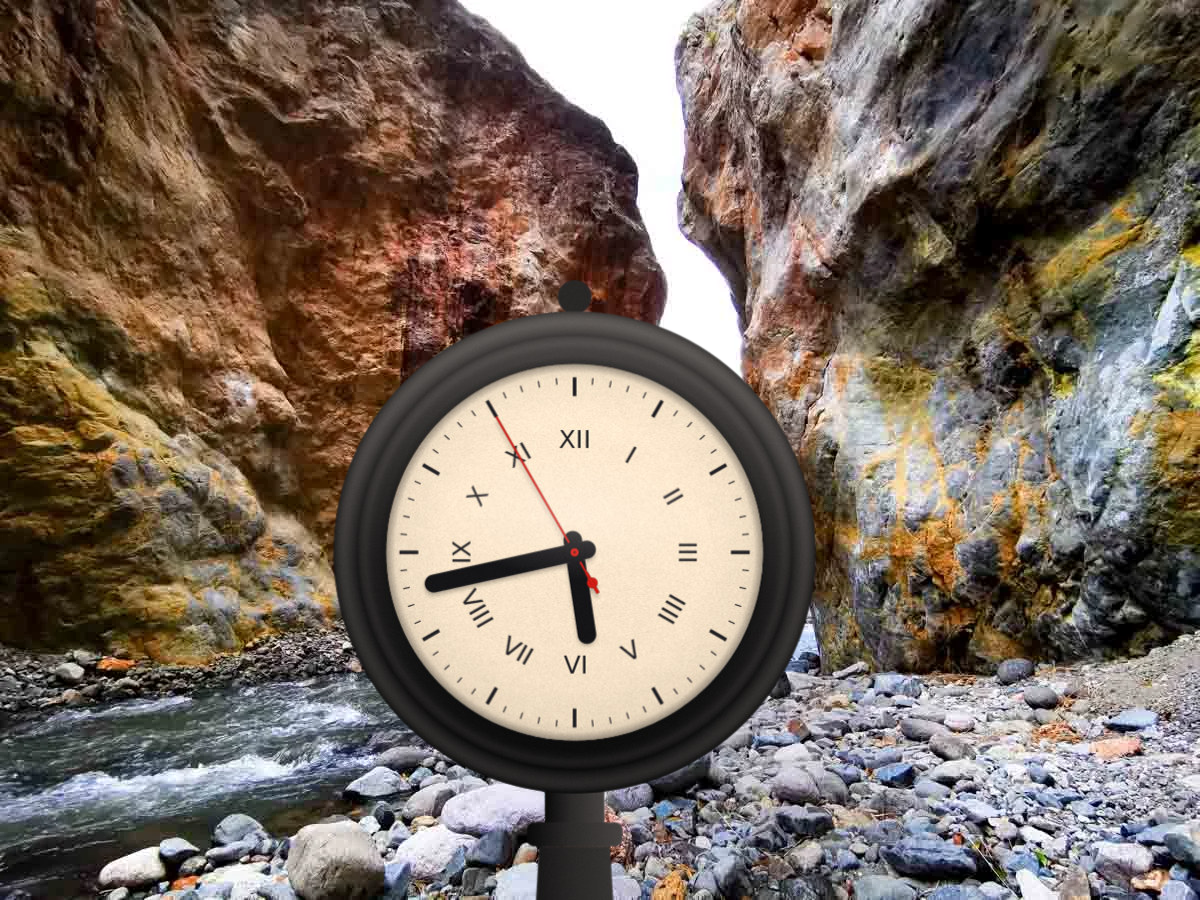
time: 5:42:55
